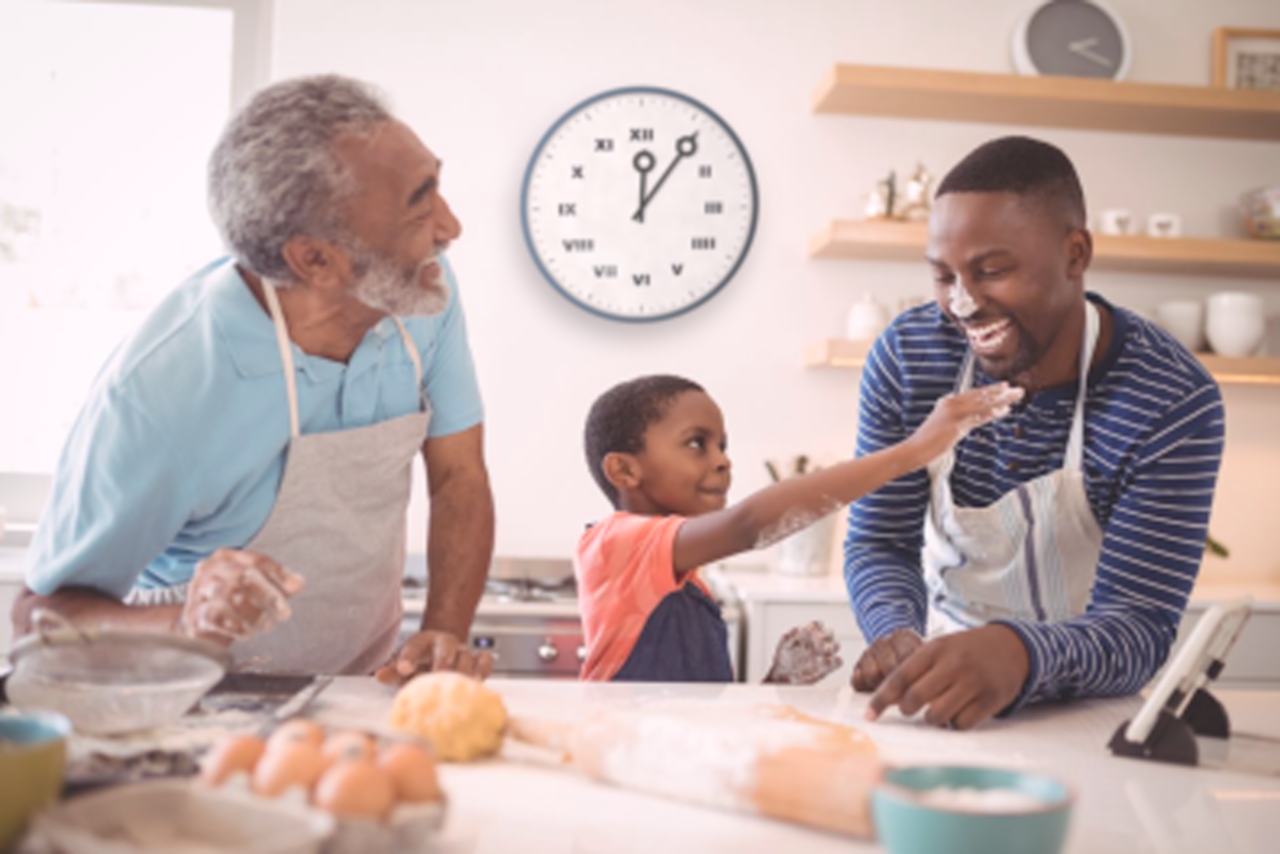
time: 12:06
